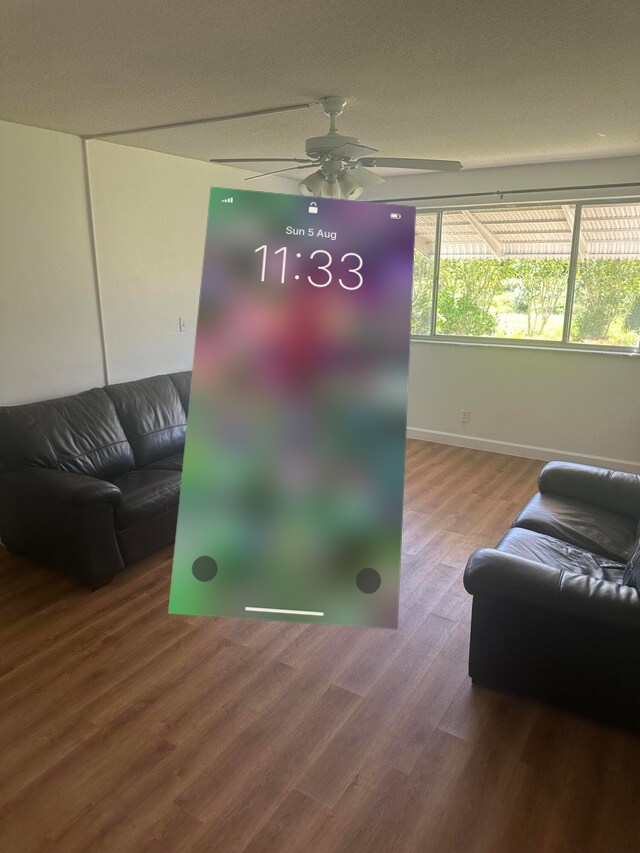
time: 11:33
